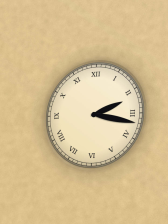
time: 2:17
